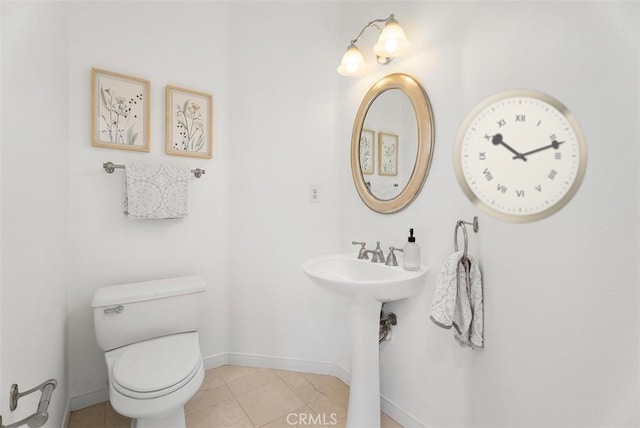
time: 10:12
